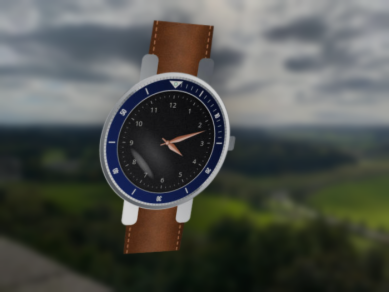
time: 4:12
